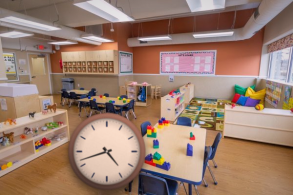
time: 4:42
